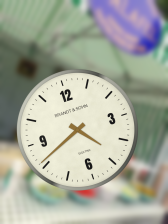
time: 4:41
